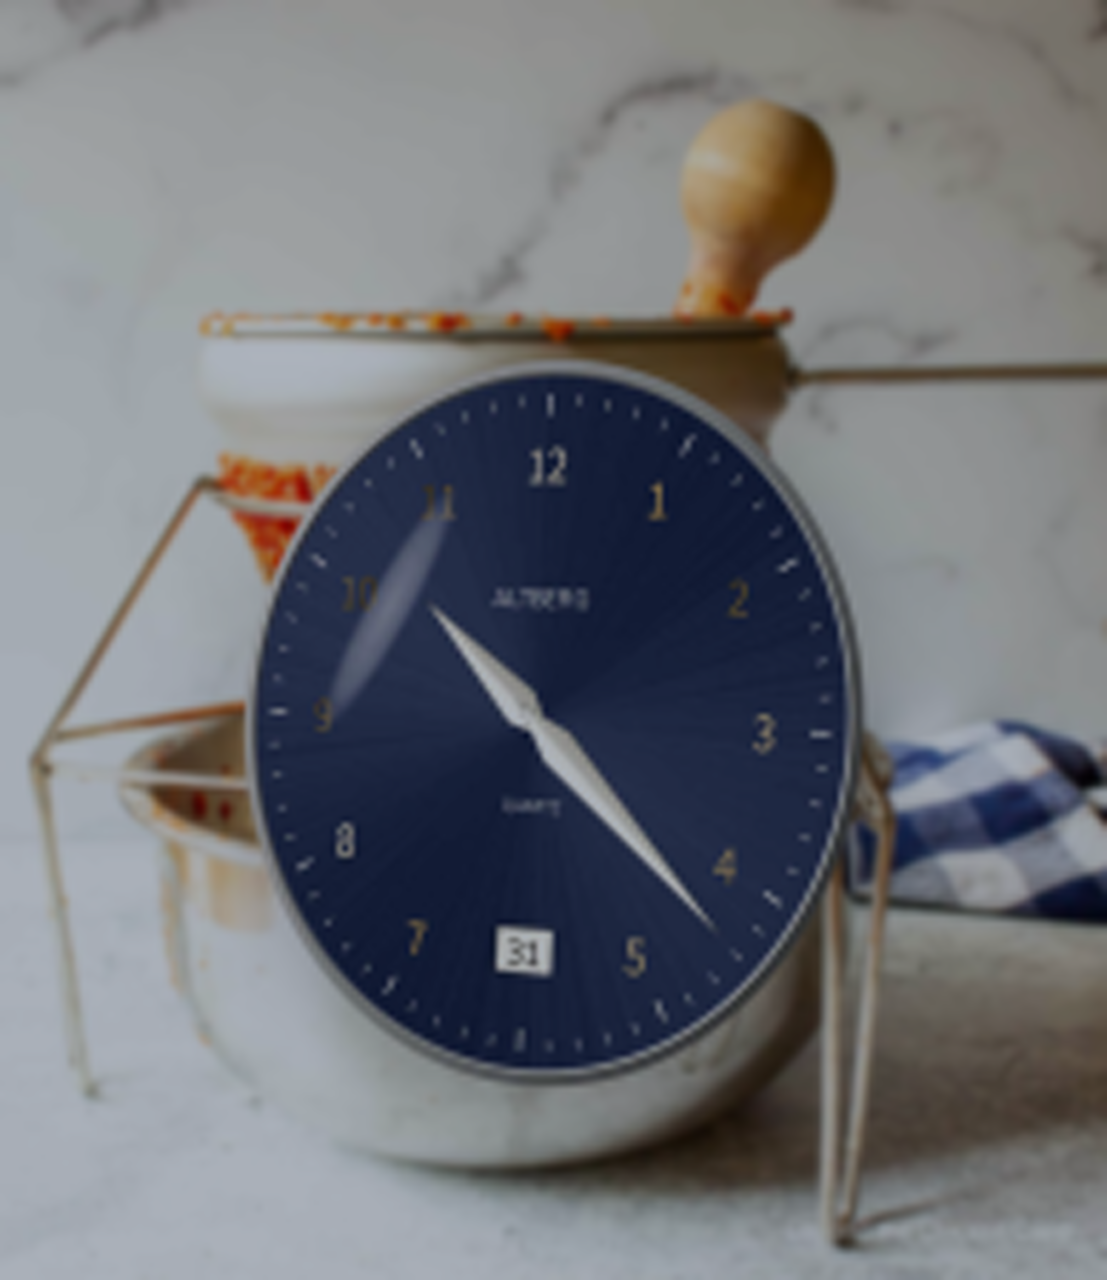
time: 10:22
